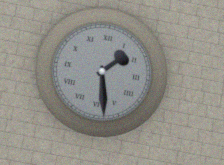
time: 1:28
